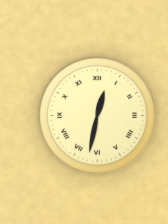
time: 12:32
